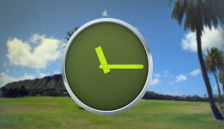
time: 11:15
